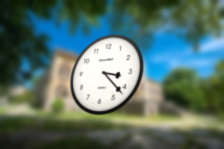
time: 3:22
